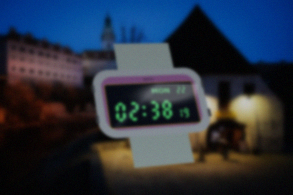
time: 2:38
